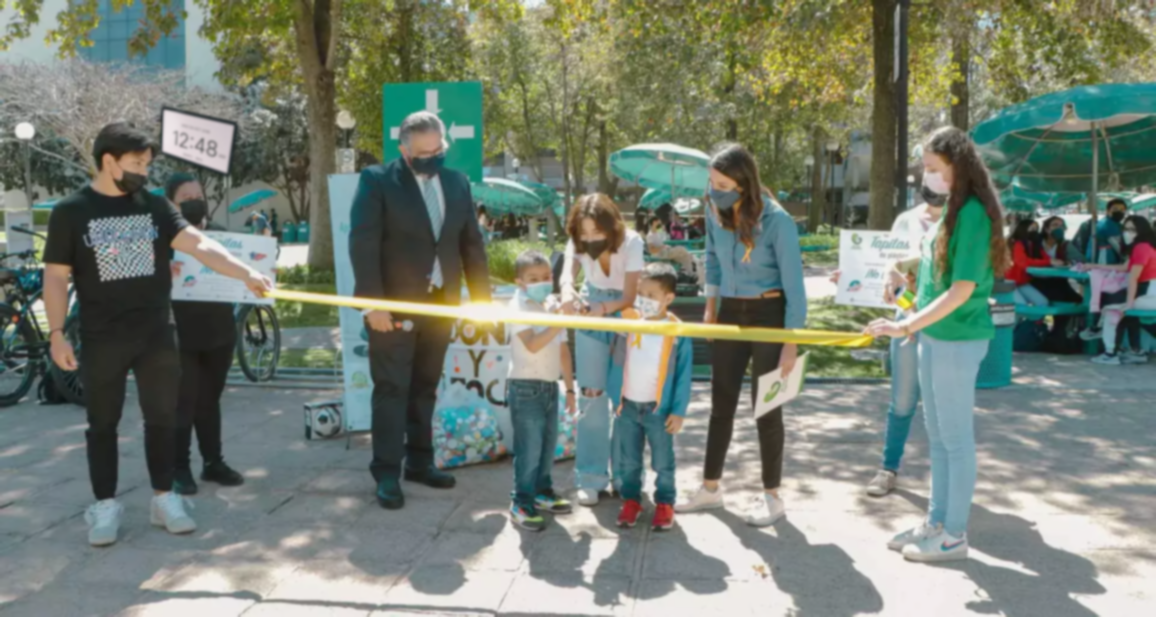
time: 12:48
